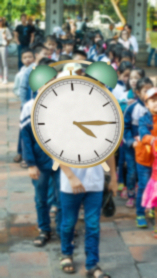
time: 4:15
